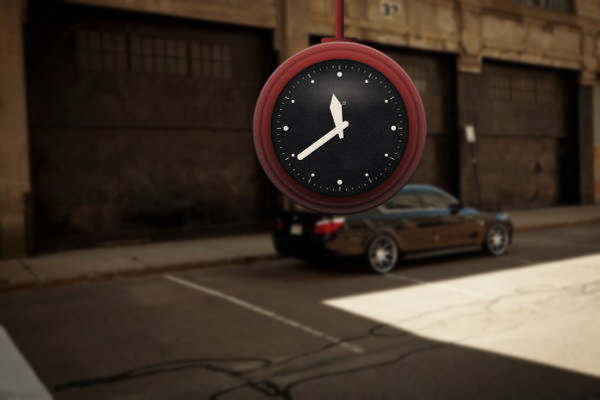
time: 11:39
